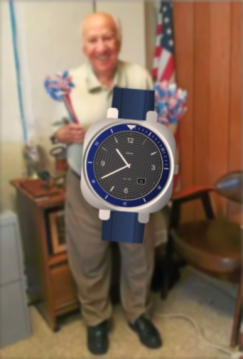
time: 10:40
